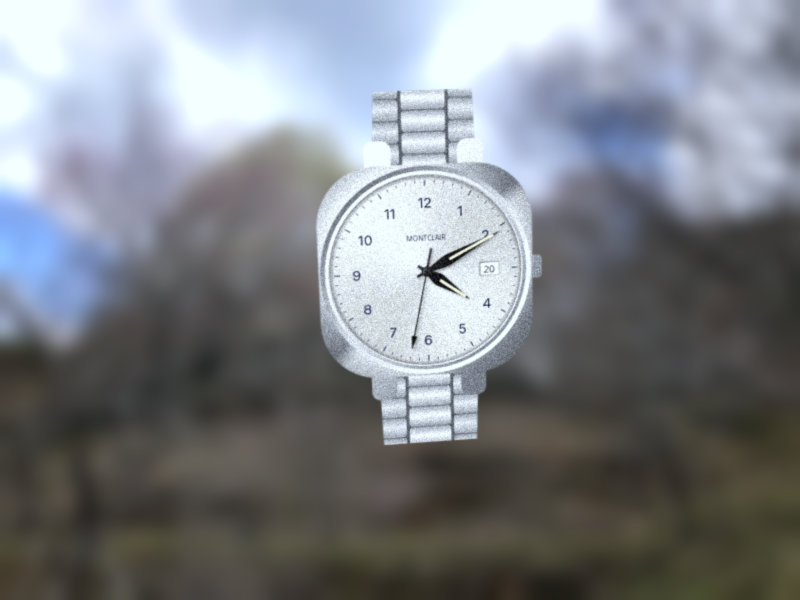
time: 4:10:32
